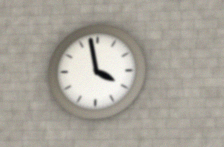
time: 3:58
